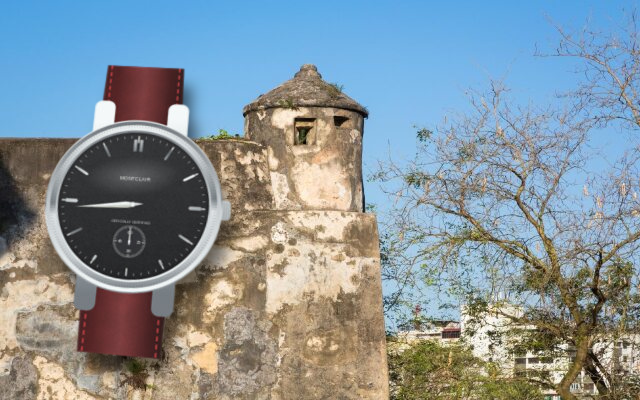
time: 8:44
